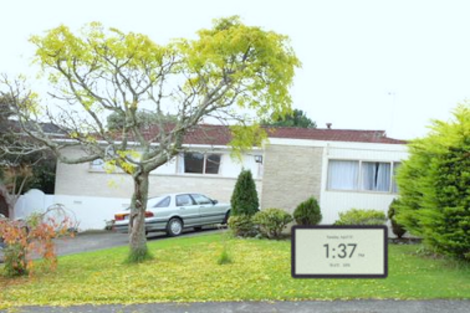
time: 1:37
